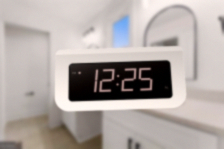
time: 12:25
